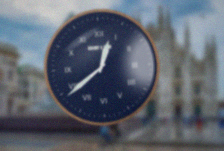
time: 12:39
